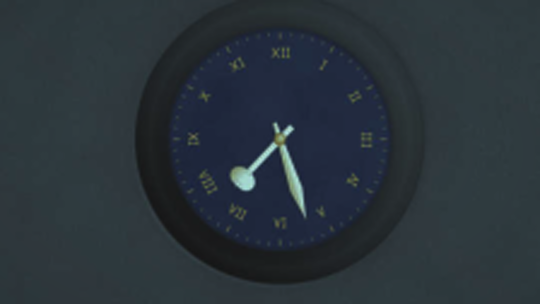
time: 7:27
